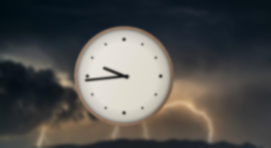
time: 9:44
